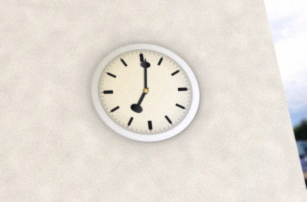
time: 7:01
